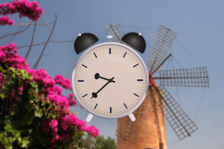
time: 9:38
